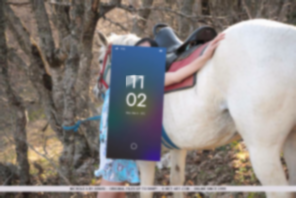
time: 11:02
